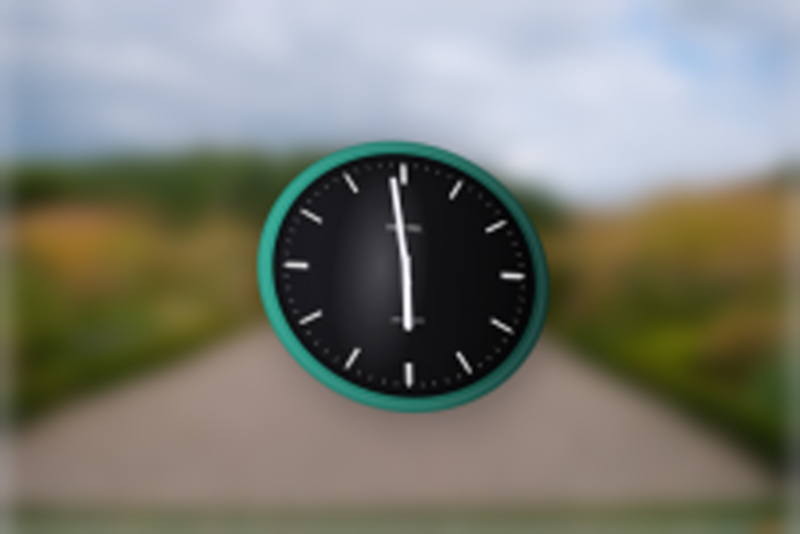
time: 5:59
